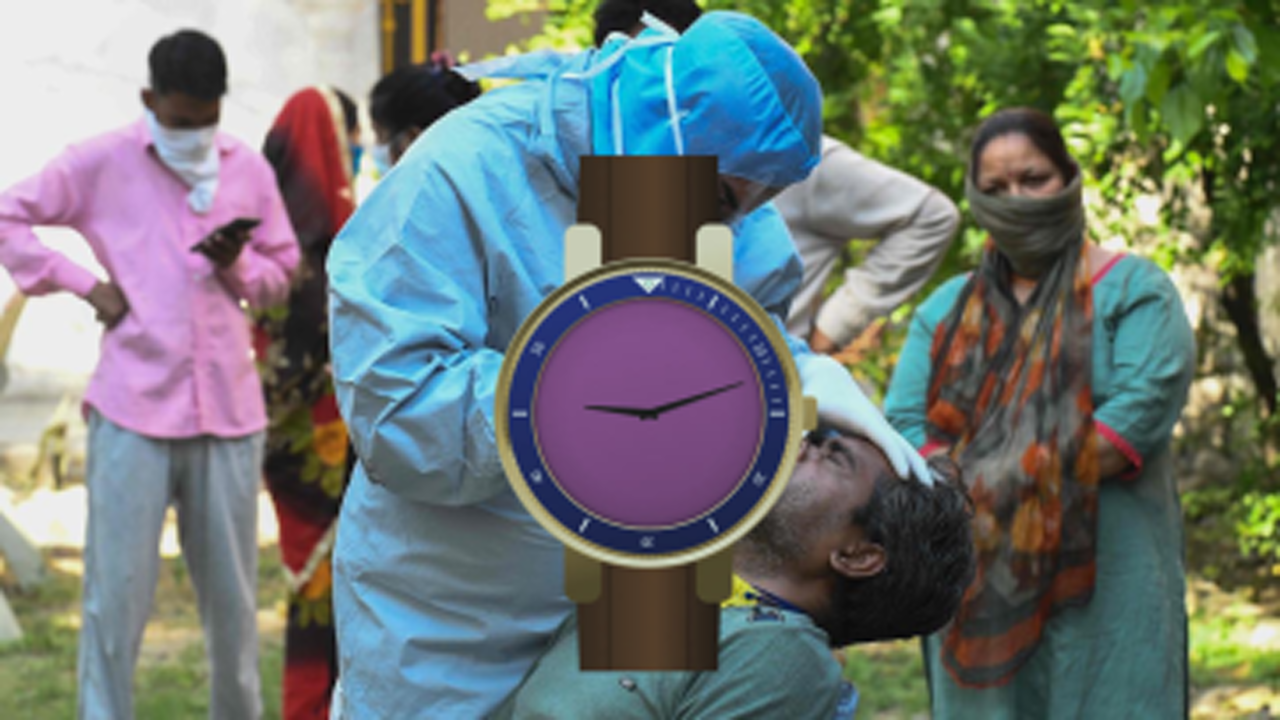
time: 9:12
